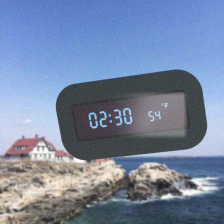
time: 2:30
